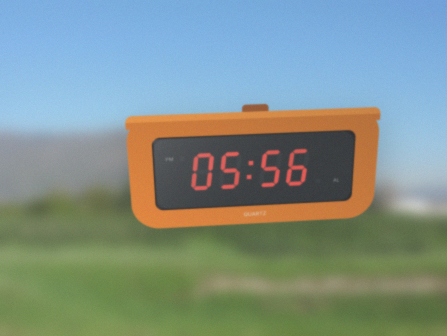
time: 5:56
